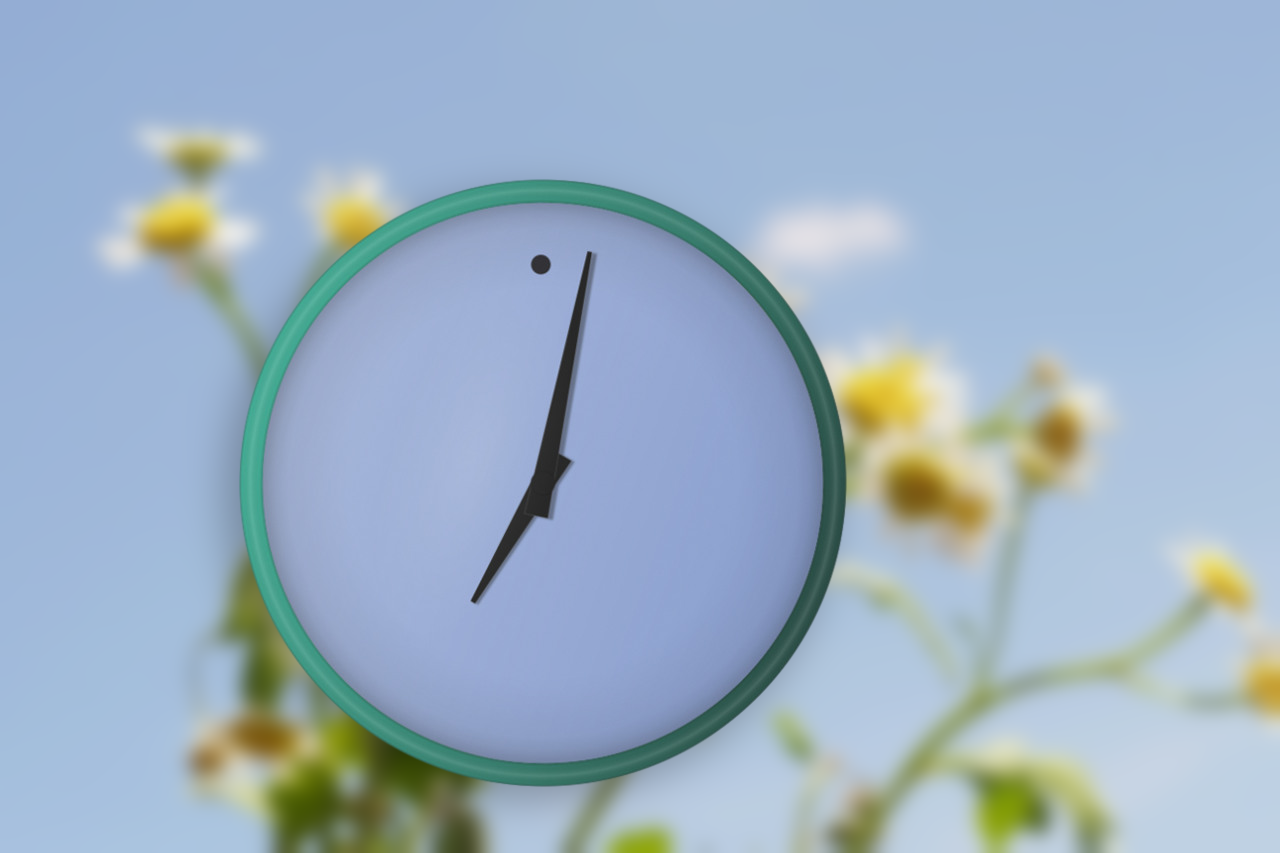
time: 7:02
